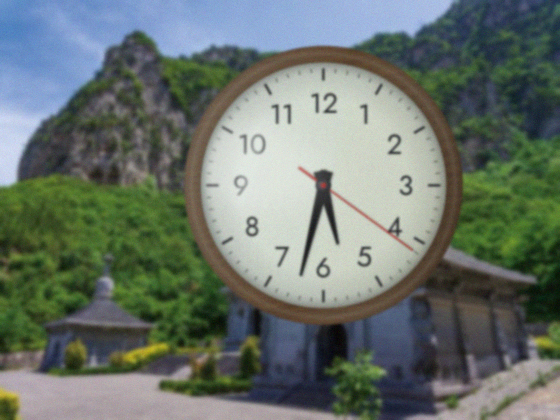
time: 5:32:21
